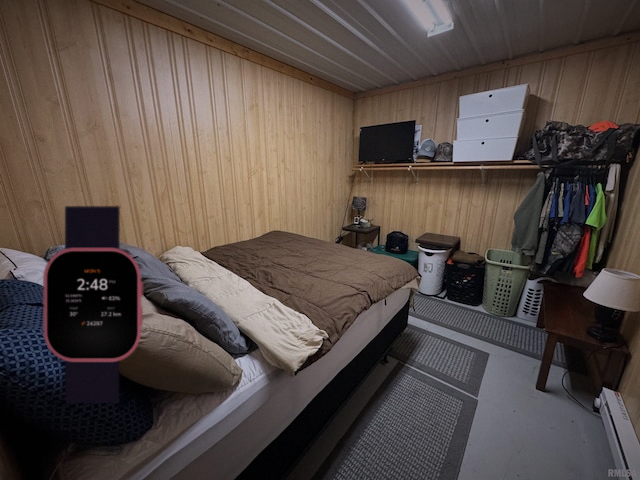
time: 2:48
